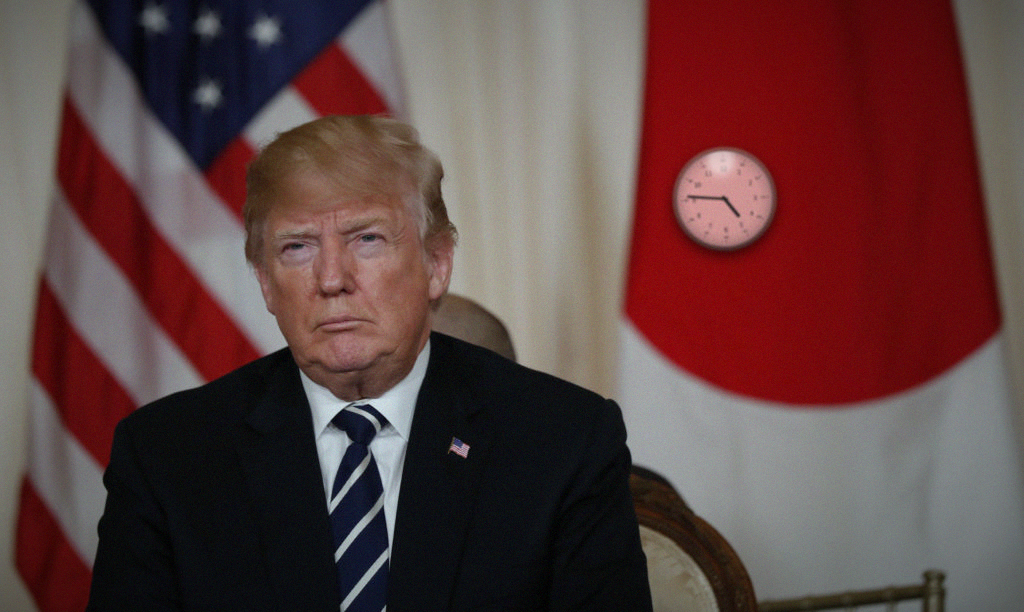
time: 4:46
